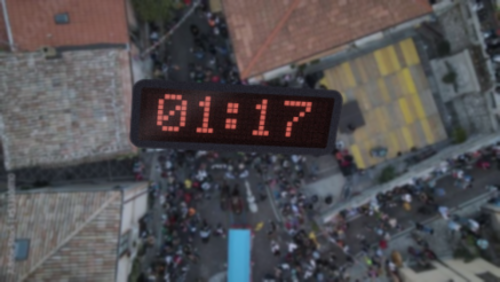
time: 1:17
